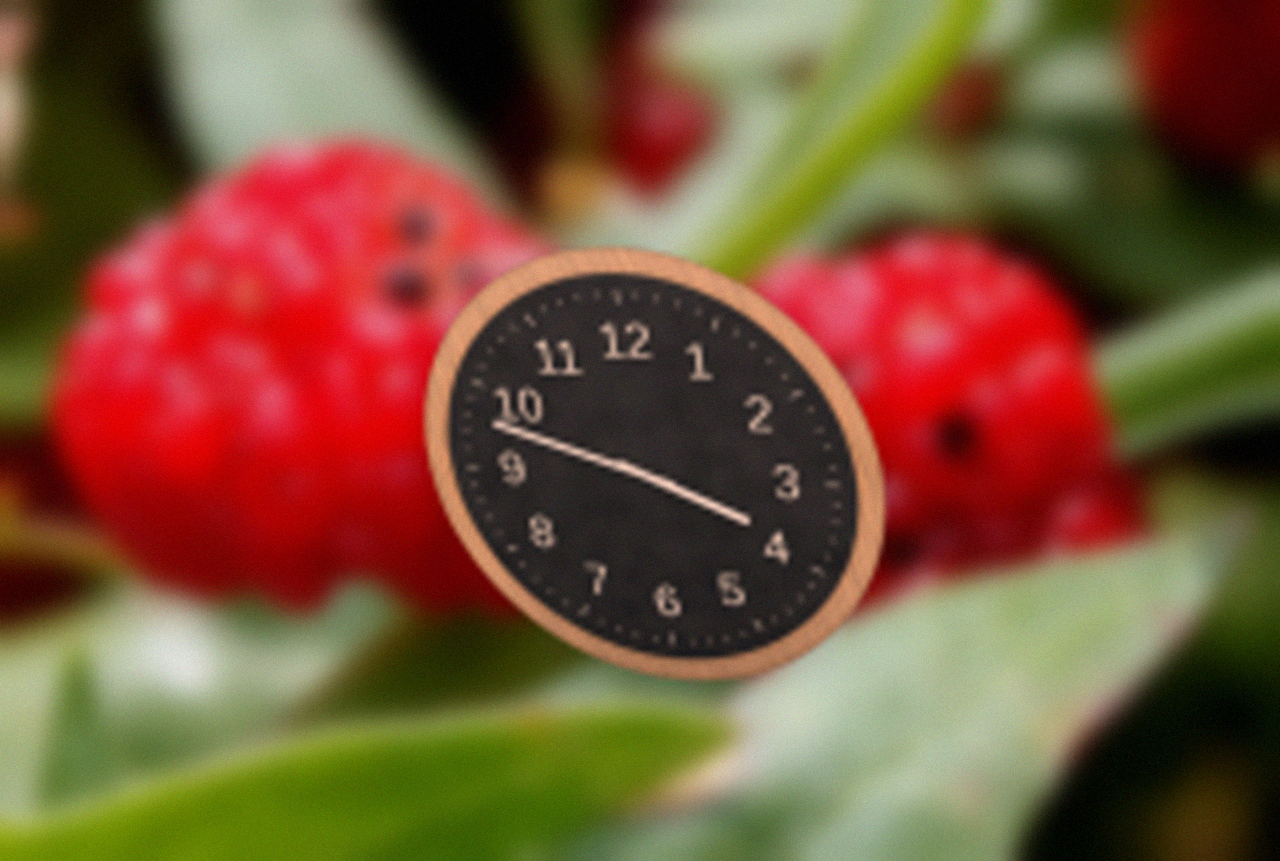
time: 3:48
